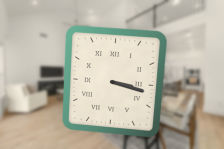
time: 3:17
